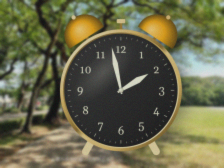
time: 1:58
